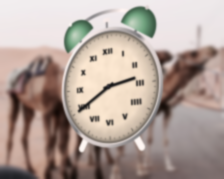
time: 2:40
